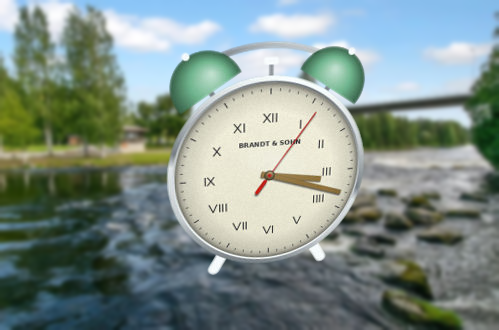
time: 3:18:06
